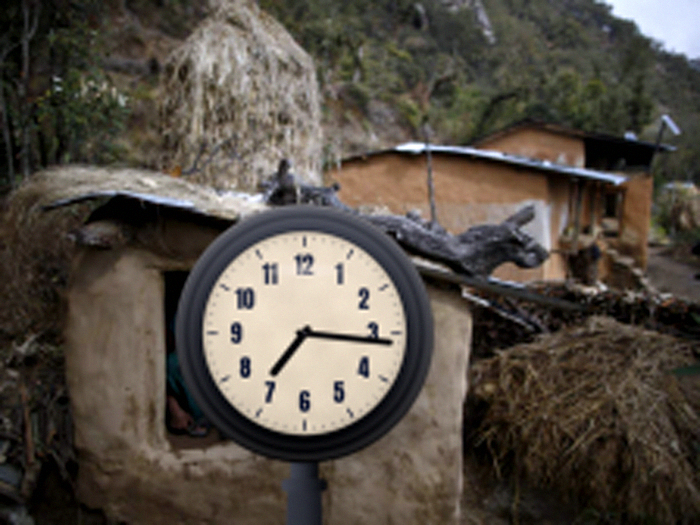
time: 7:16
